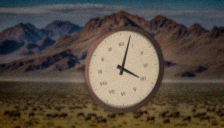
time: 4:03
